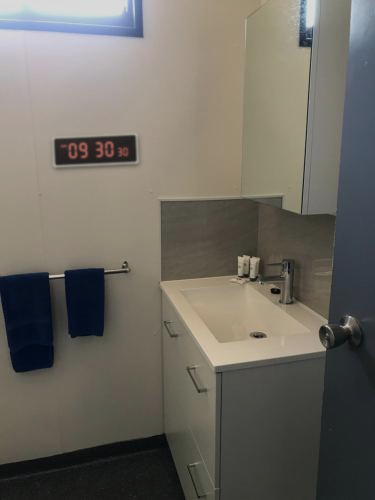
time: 9:30
